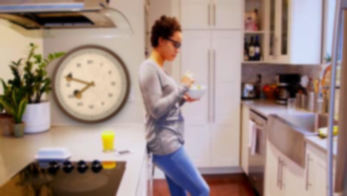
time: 7:48
